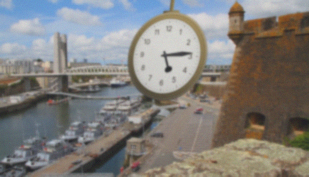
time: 5:14
